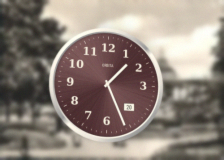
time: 1:26
